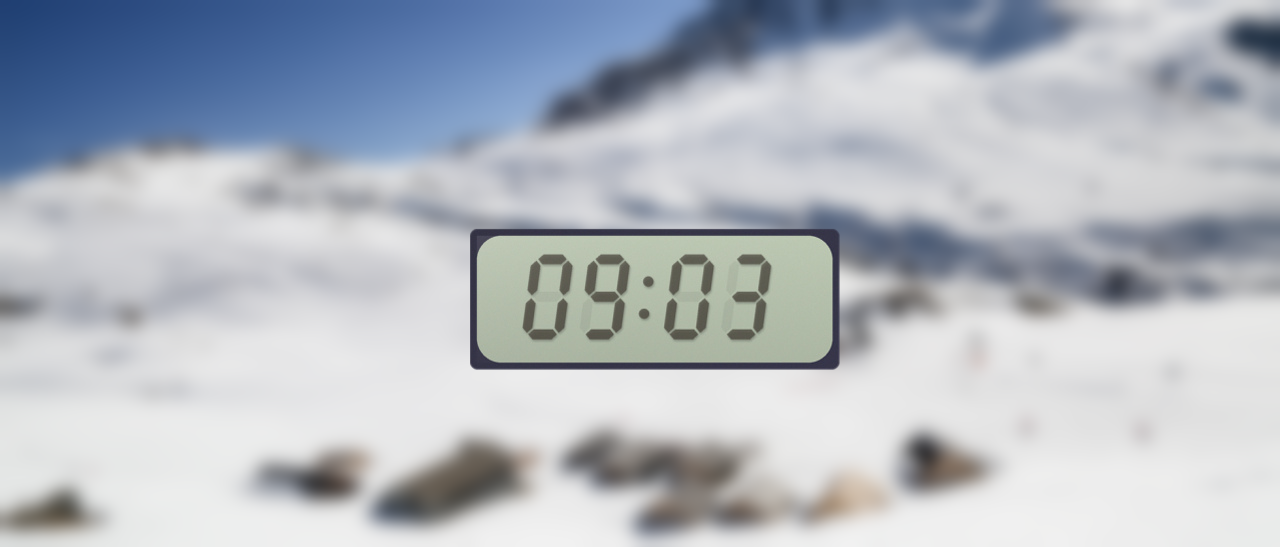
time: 9:03
